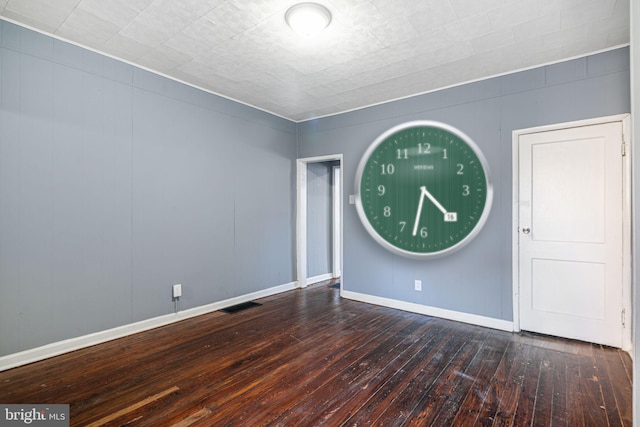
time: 4:32
